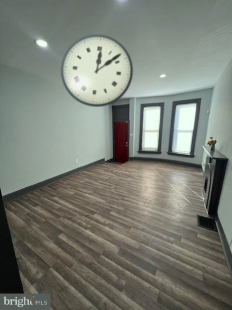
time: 12:08
